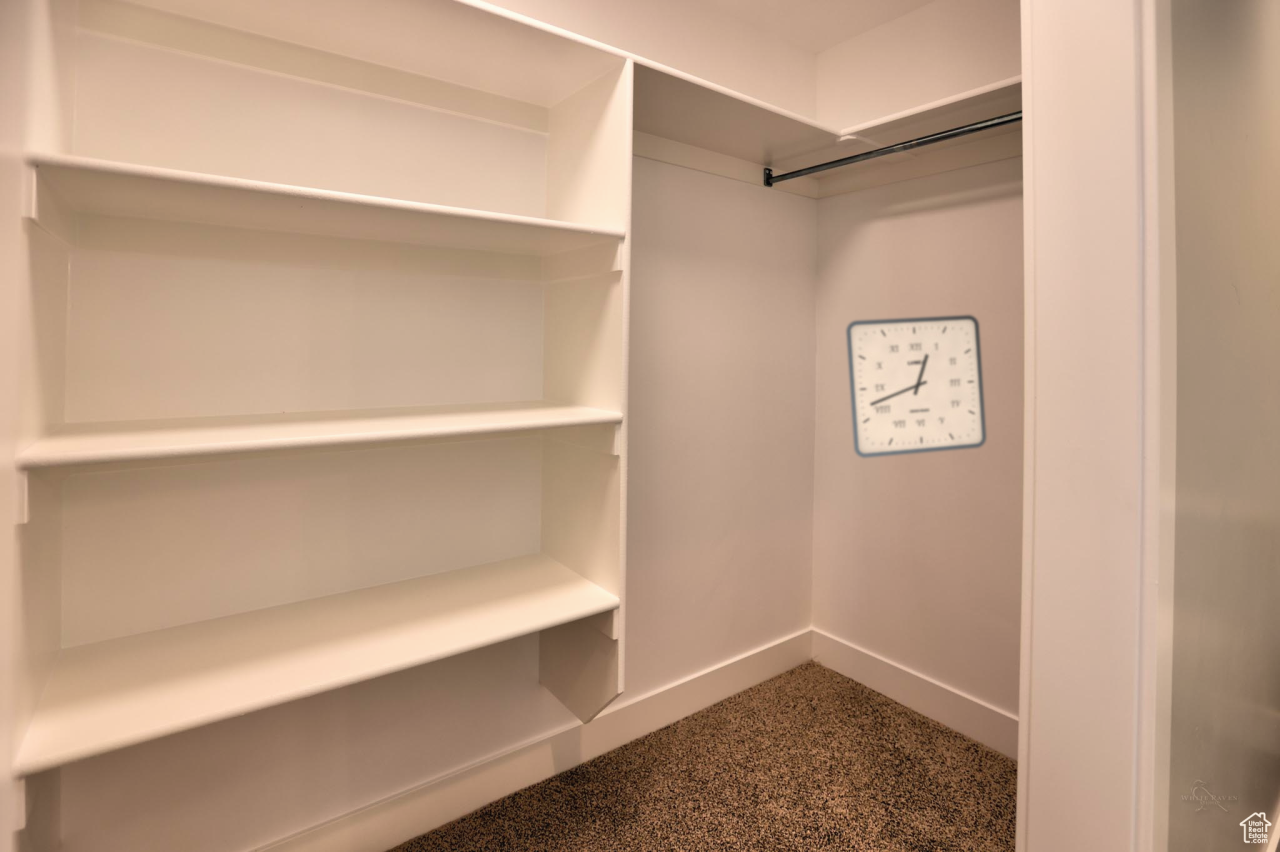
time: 12:42
